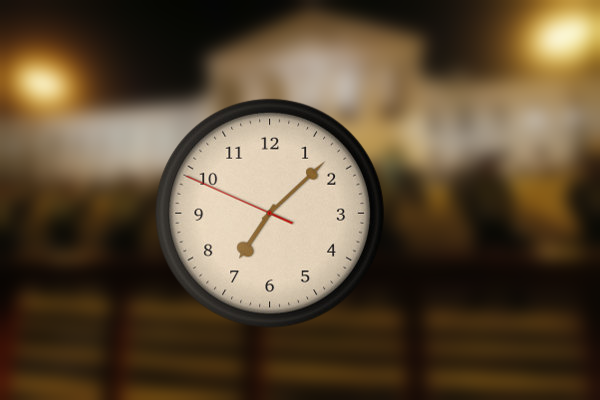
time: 7:07:49
